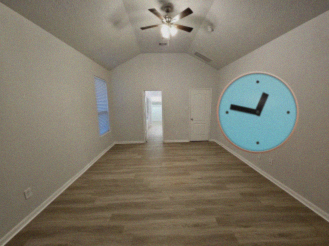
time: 12:47
